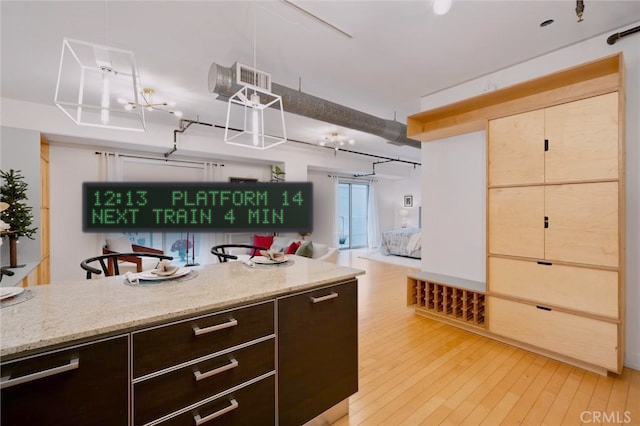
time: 12:13
